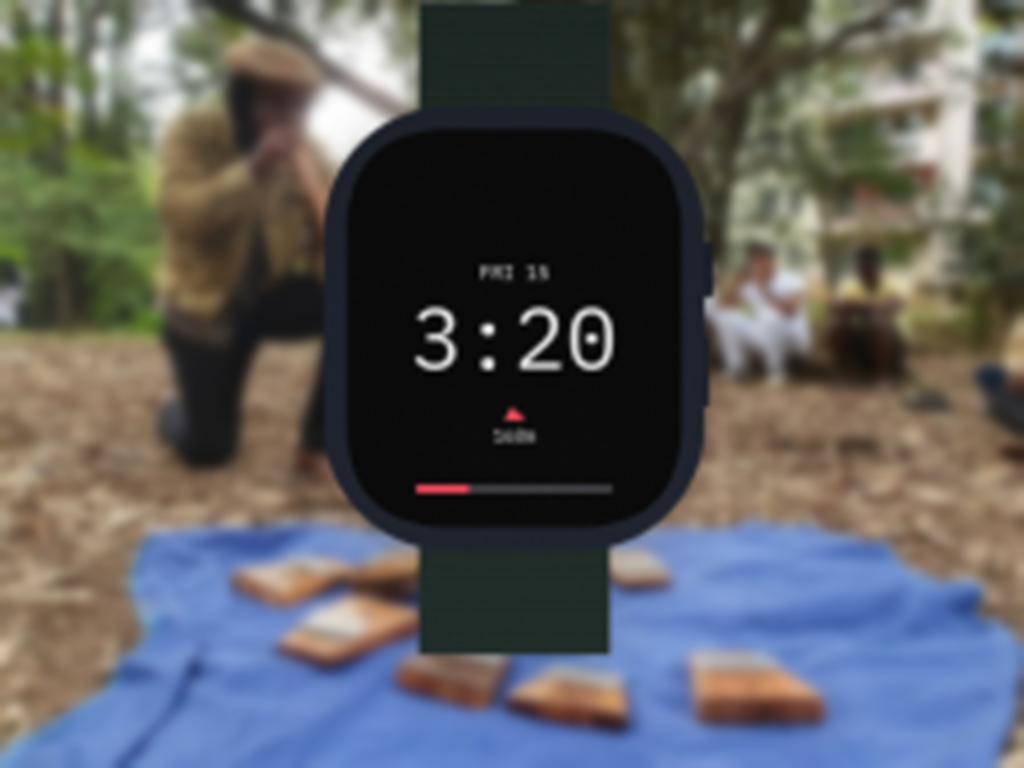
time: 3:20
